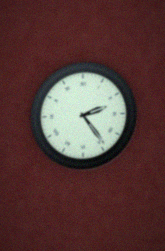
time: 2:24
